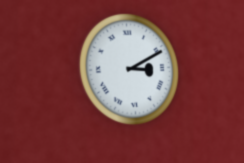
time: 3:11
